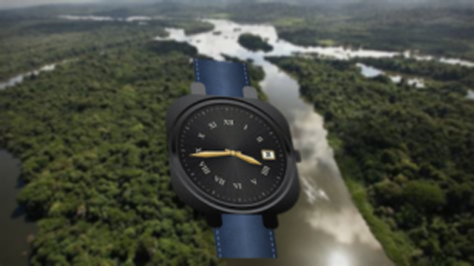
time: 3:44
